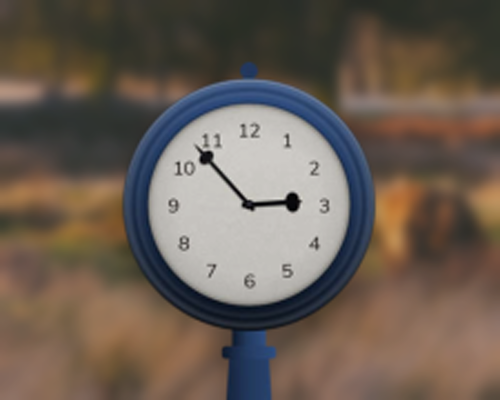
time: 2:53
